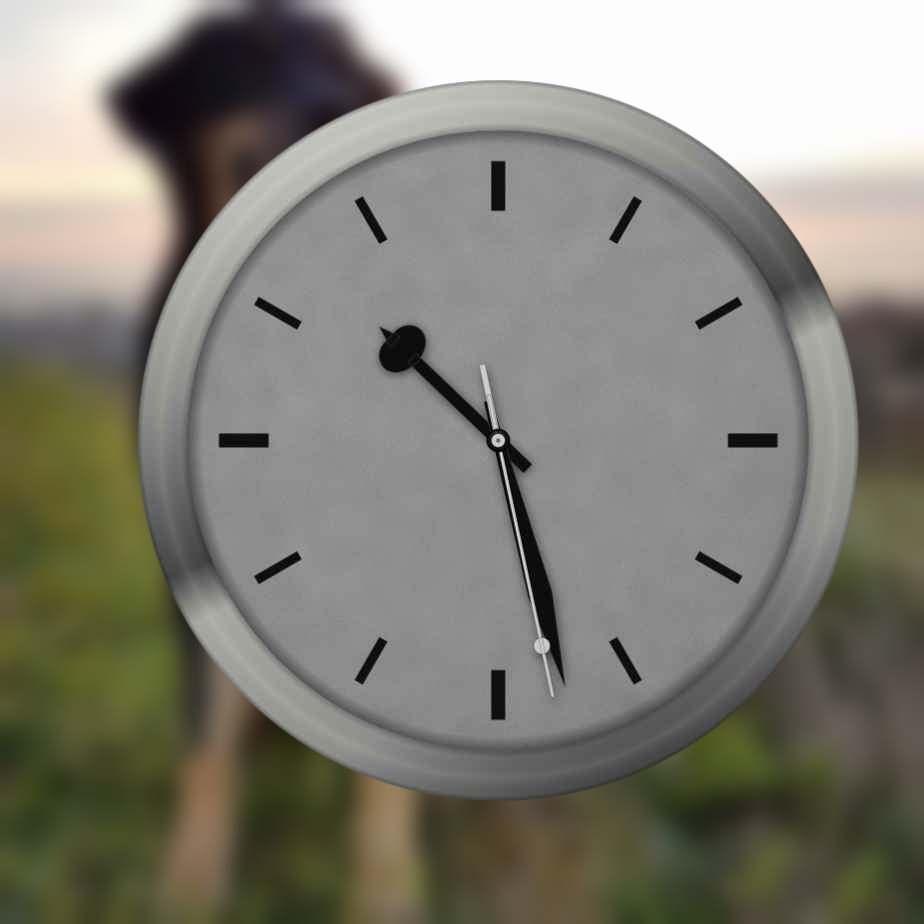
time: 10:27:28
